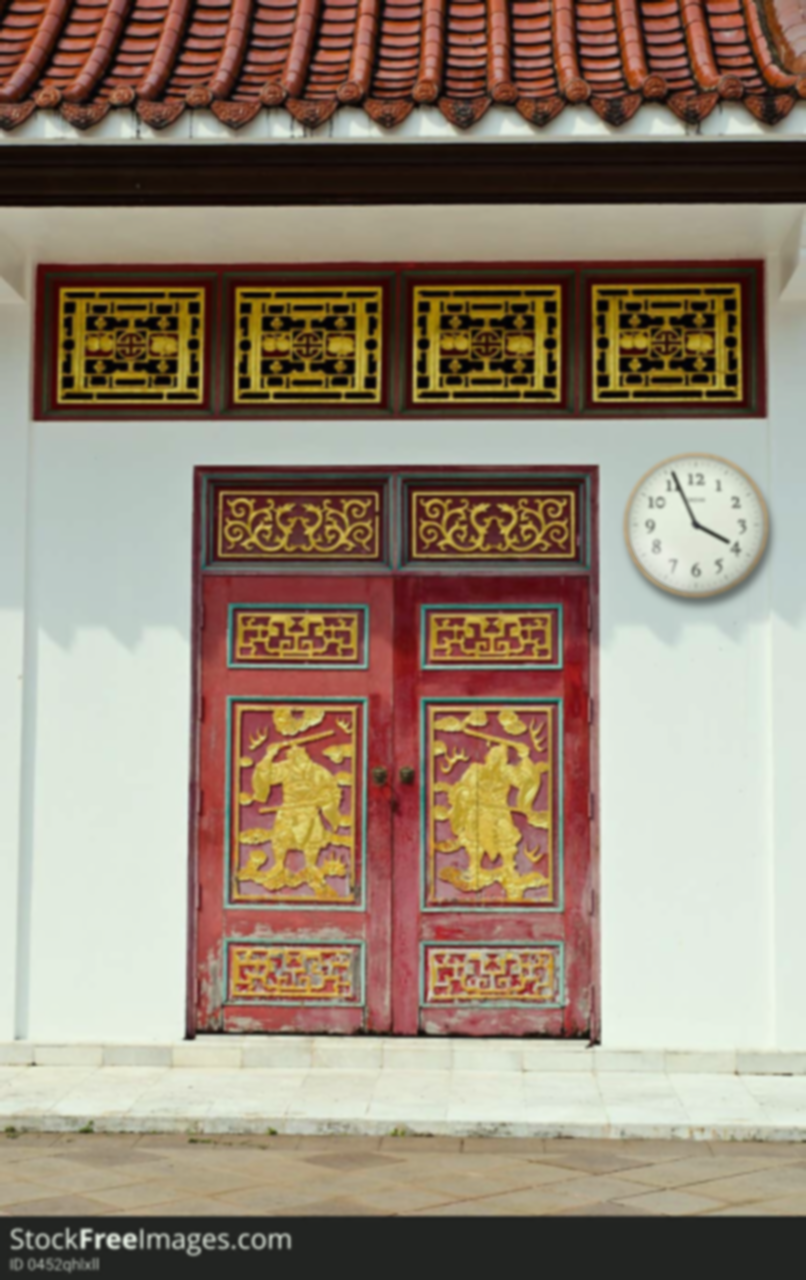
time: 3:56
